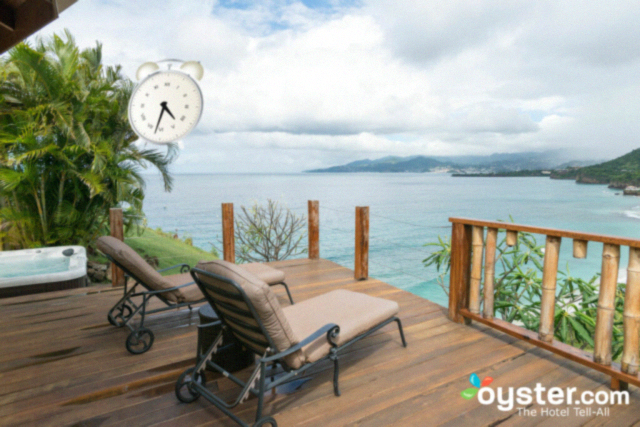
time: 4:32
